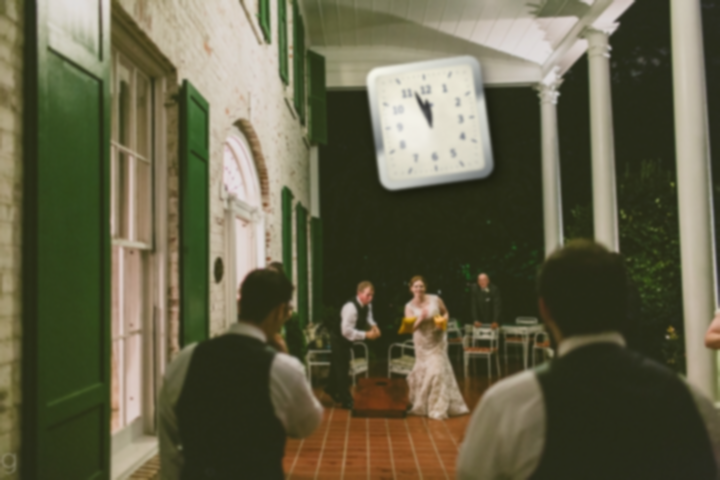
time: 11:57
